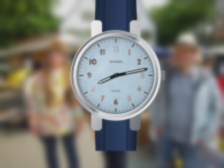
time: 8:13
